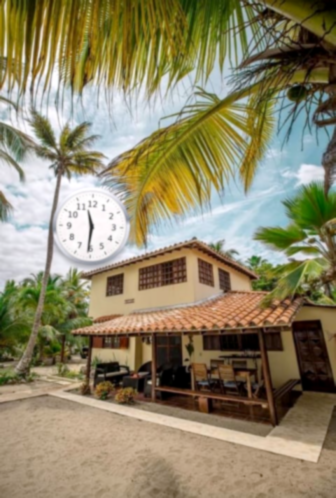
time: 11:31
